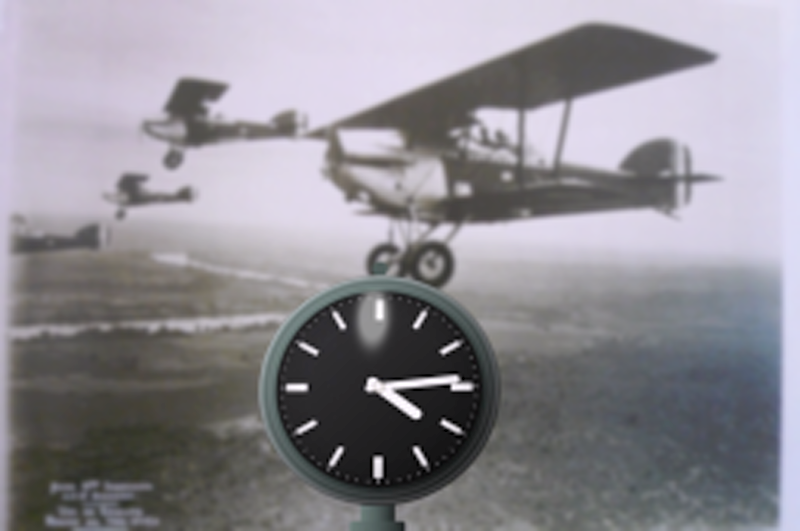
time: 4:14
